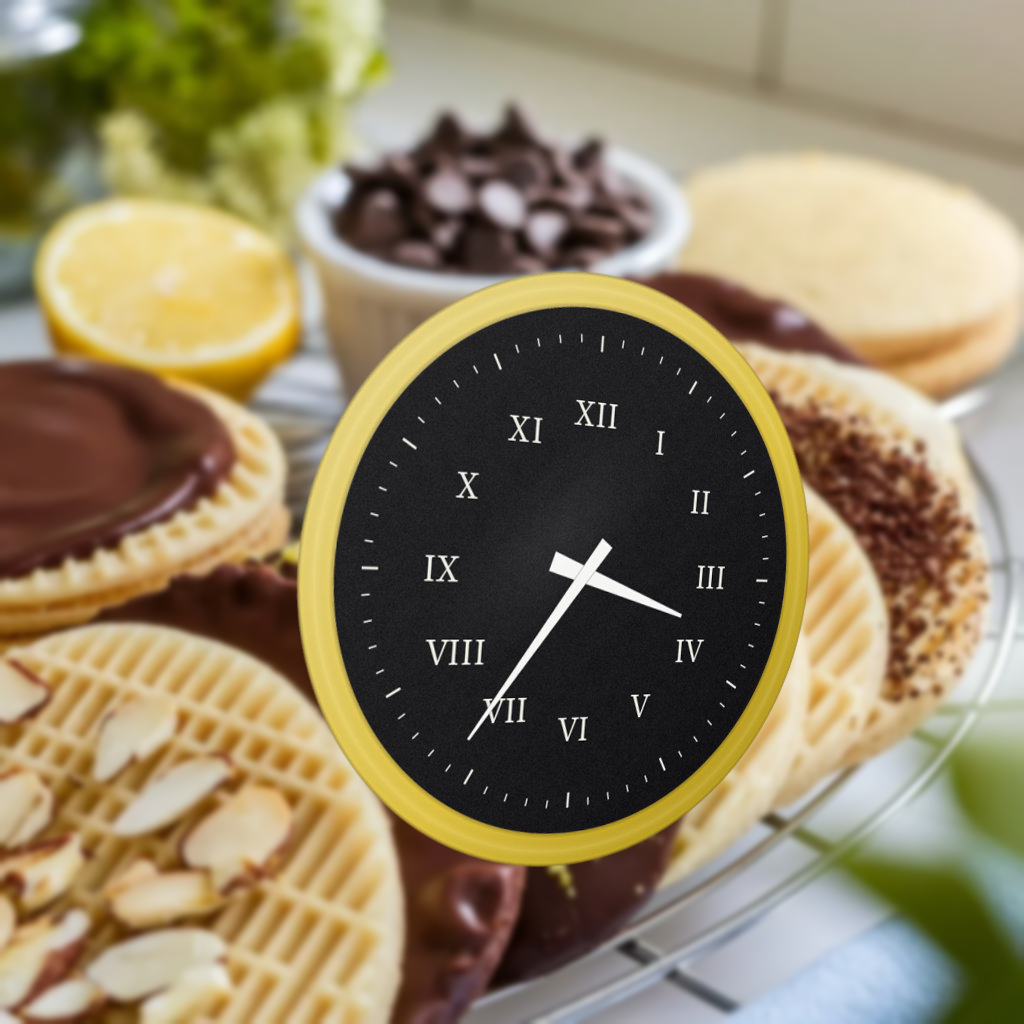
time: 3:36
